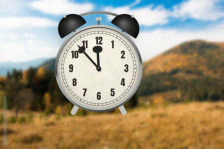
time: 11:53
